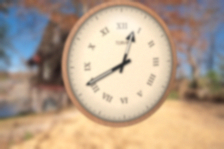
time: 12:41
